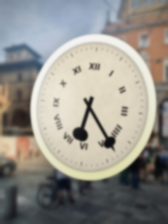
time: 6:23
